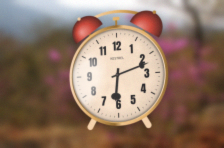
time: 6:12
